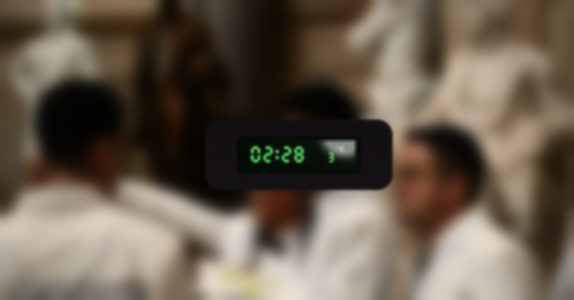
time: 2:28
